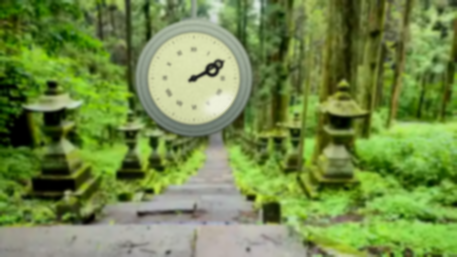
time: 2:10
